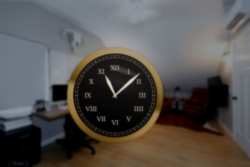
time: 11:08
